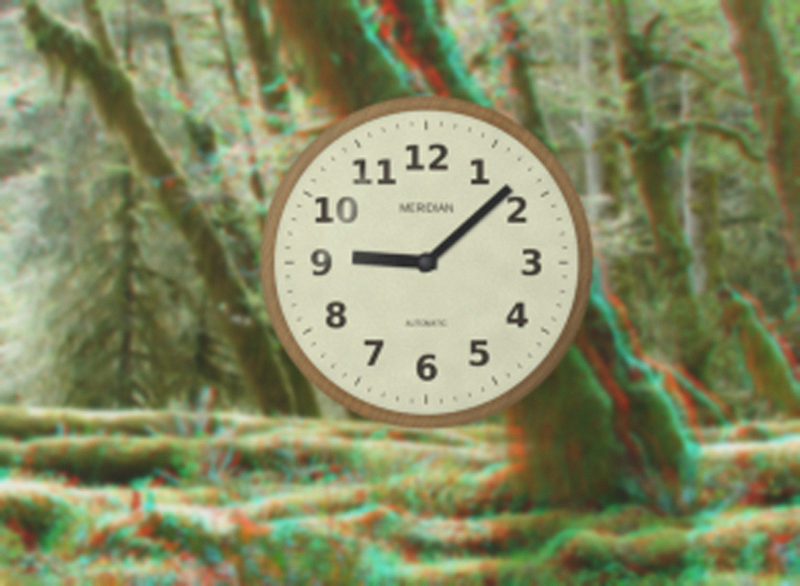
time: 9:08
